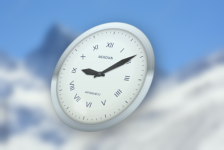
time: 9:09
